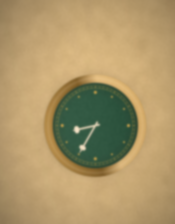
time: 8:35
